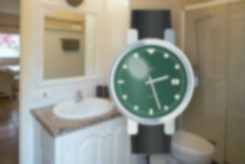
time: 2:27
